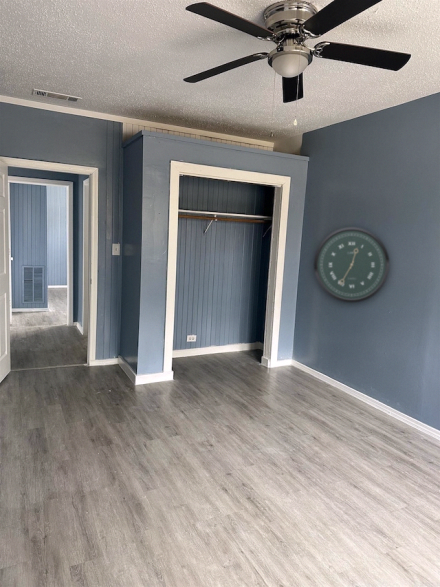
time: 12:35
